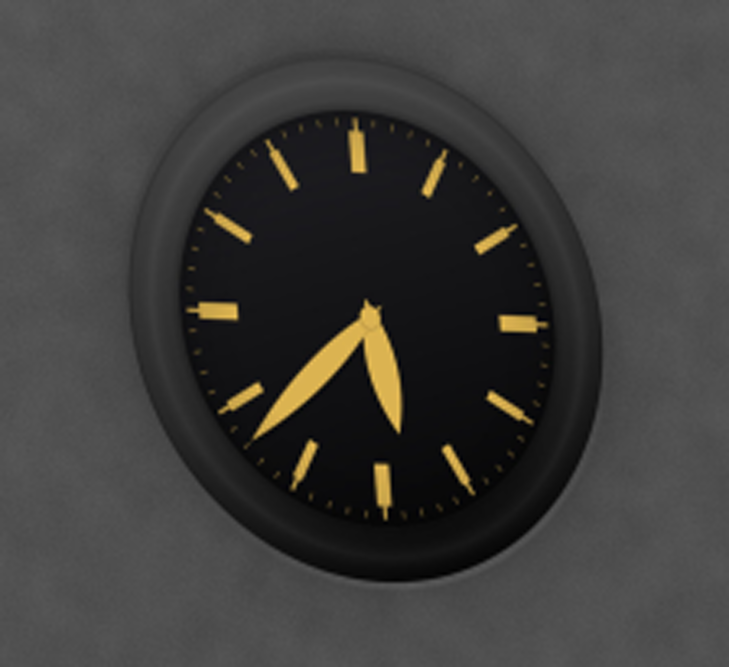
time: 5:38
